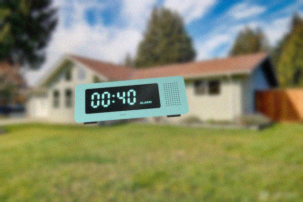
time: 0:40
